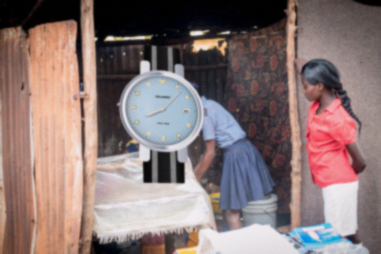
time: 8:07
